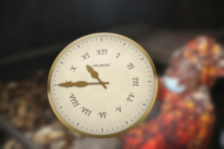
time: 10:45
